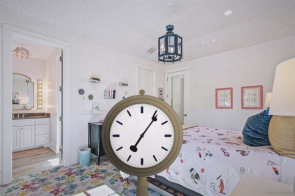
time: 7:06
